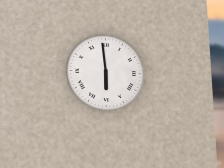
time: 5:59
